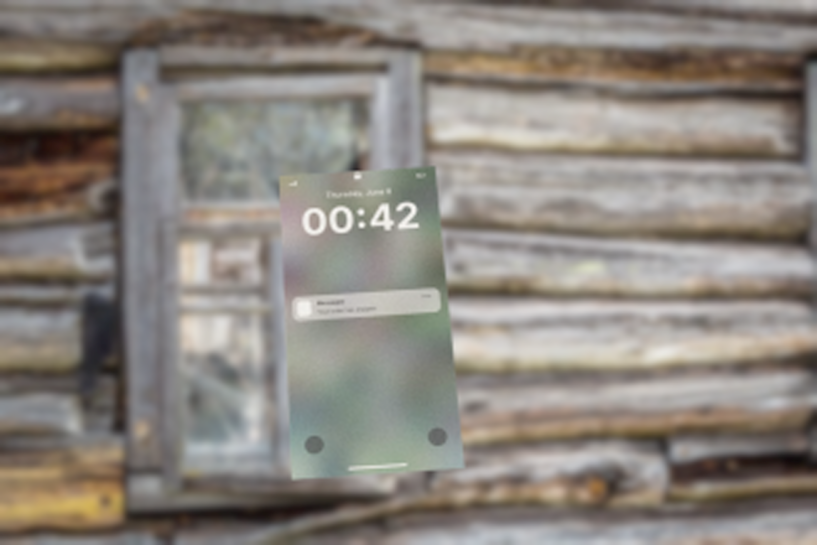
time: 0:42
